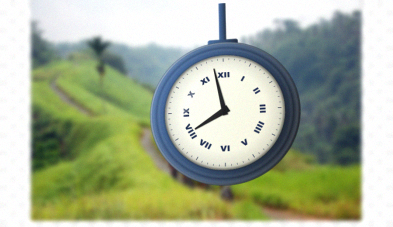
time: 7:58
